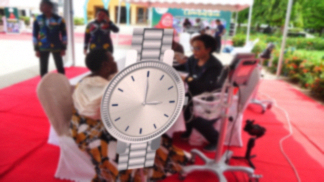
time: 3:00
